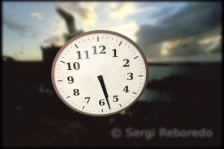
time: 5:28
